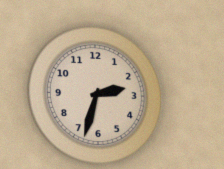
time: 2:33
